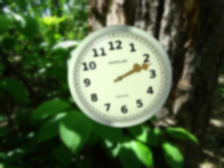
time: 2:12
